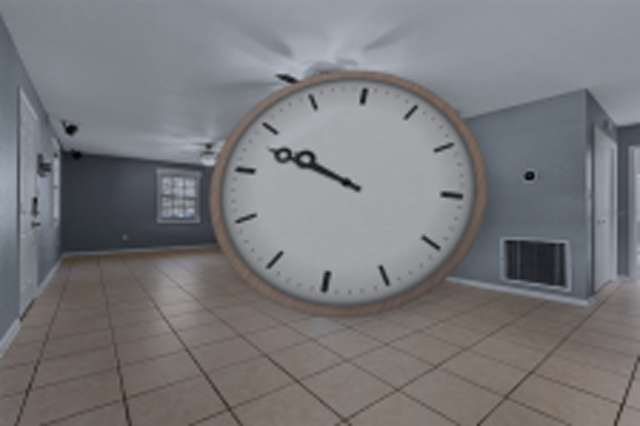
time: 9:48
